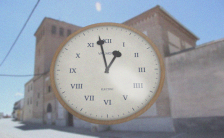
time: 12:58
